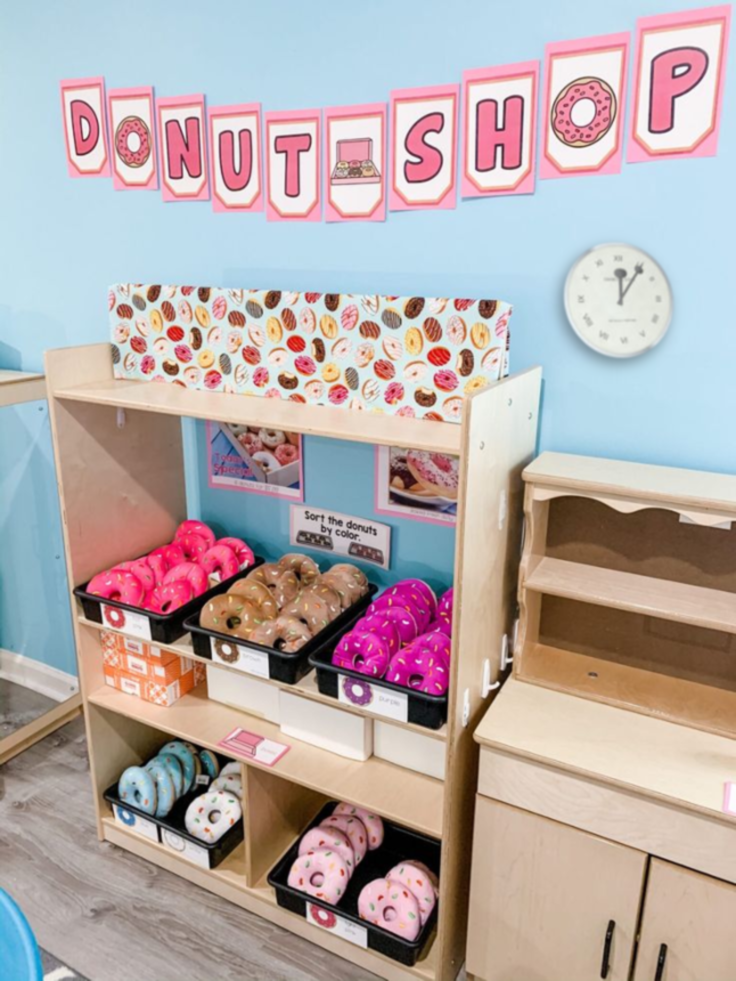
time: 12:06
